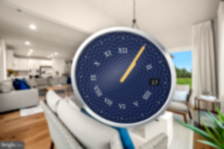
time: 1:05
